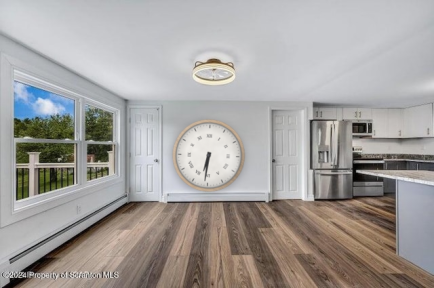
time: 6:31
